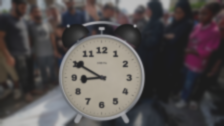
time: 8:50
